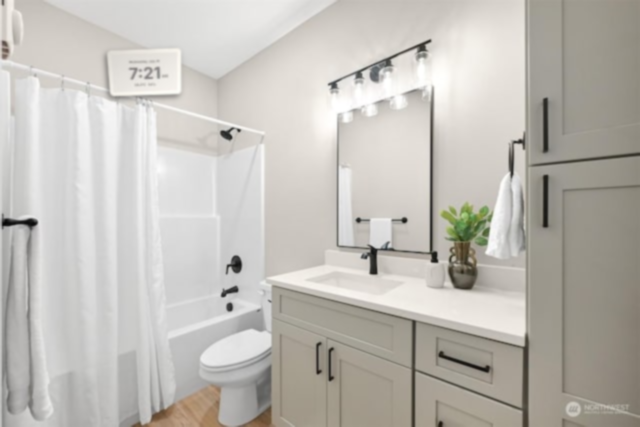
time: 7:21
